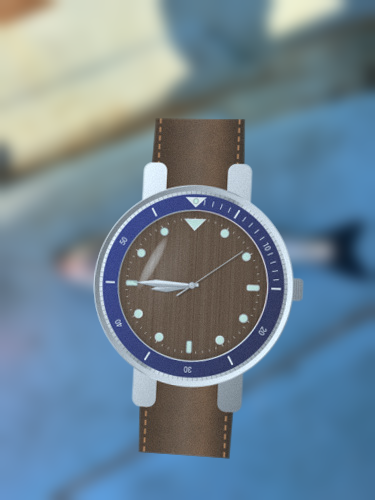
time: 8:45:09
